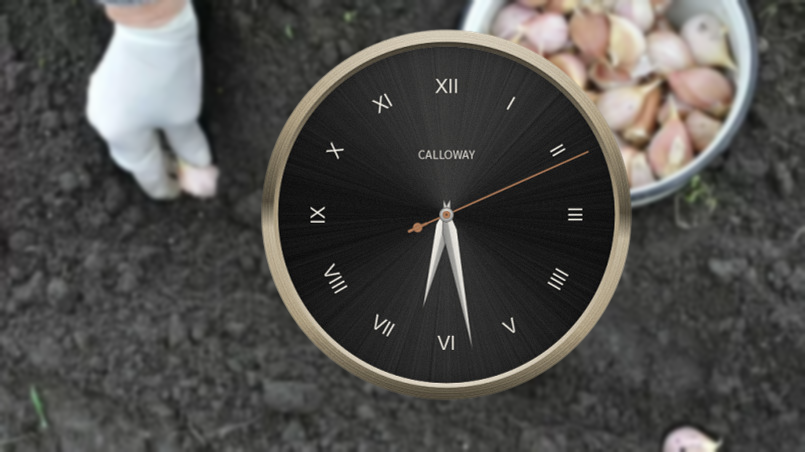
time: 6:28:11
